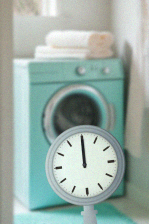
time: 12:00
